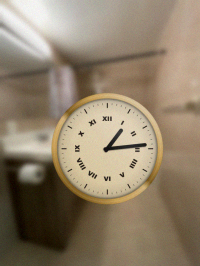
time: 1:14
